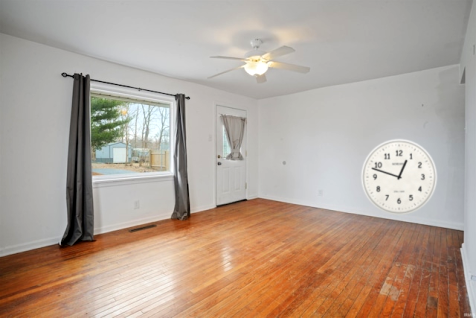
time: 12:48
